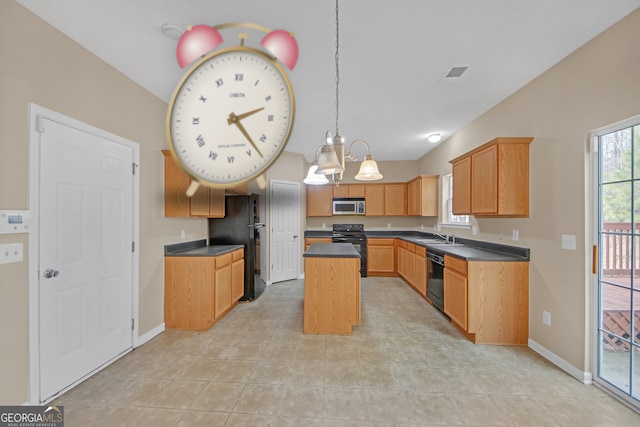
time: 2:23
